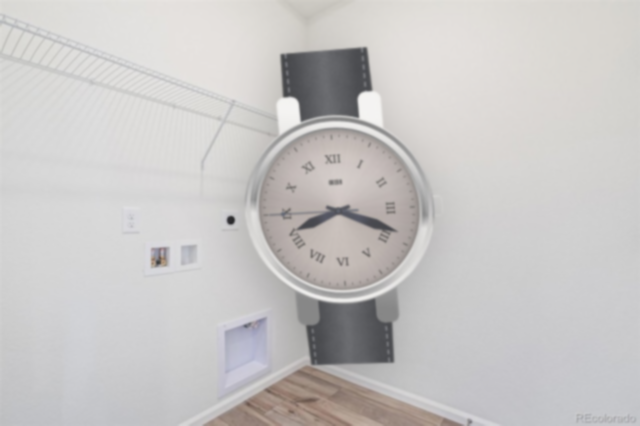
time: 8:18:45
